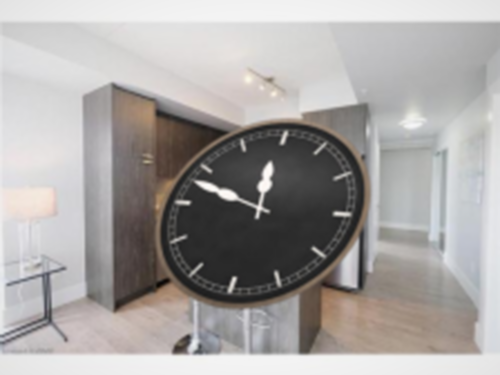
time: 11:48
